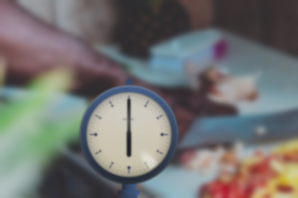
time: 6:00
